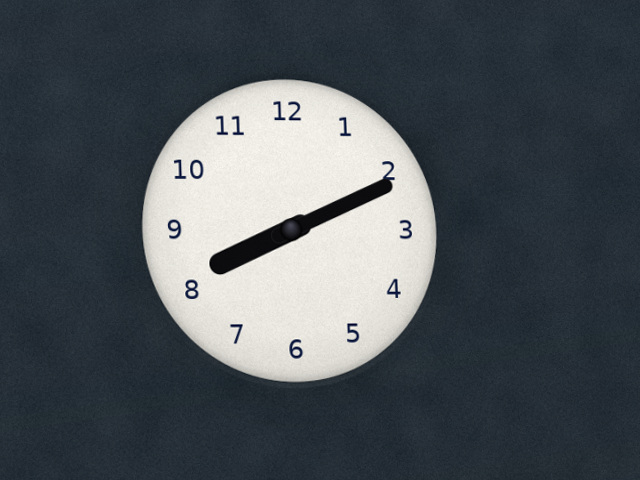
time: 8:11
